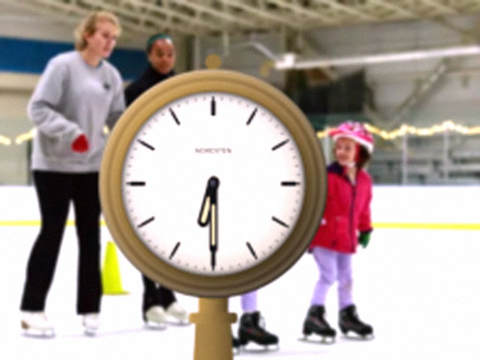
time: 6:30
